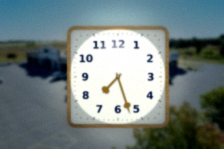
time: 7:27
